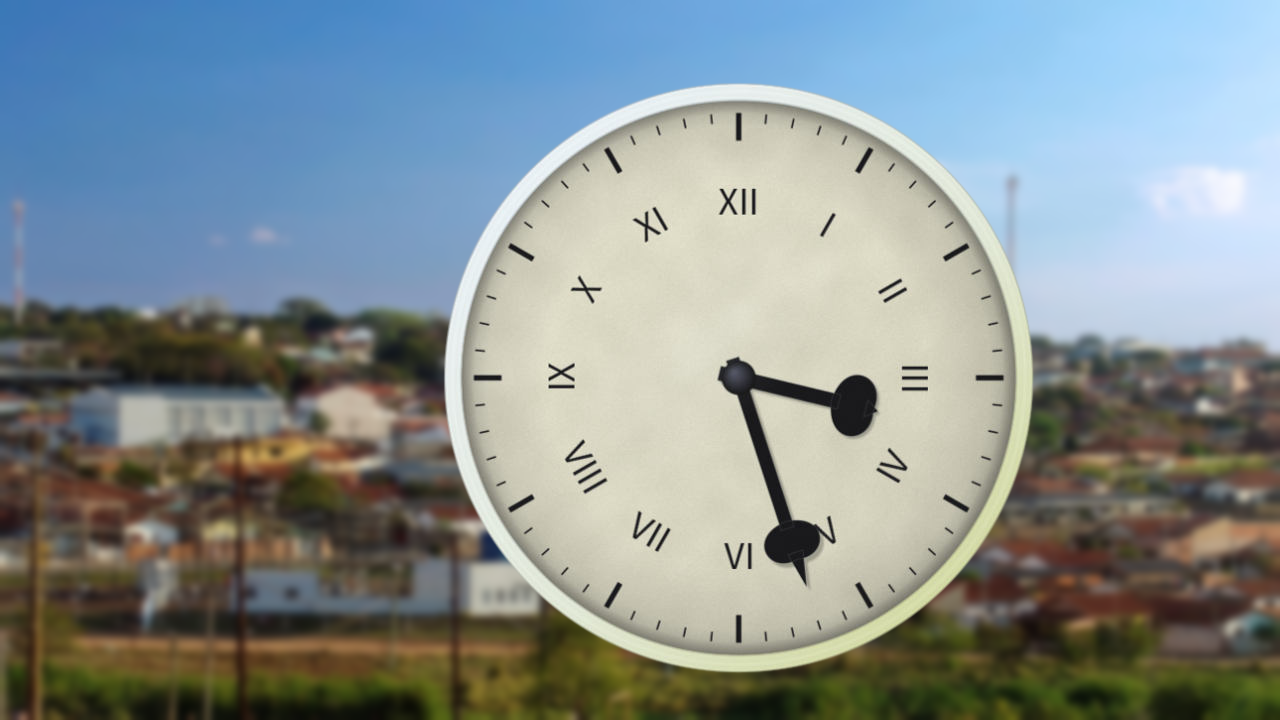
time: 3:27
